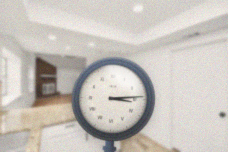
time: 3:14
